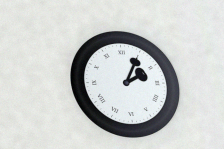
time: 2:05
